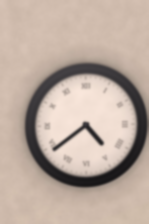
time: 4:39
